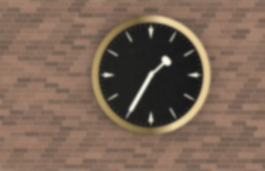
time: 1:35
